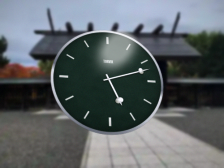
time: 5:12
